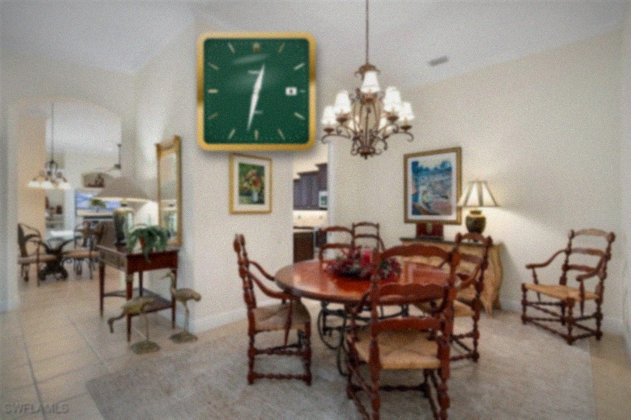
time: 12:32
